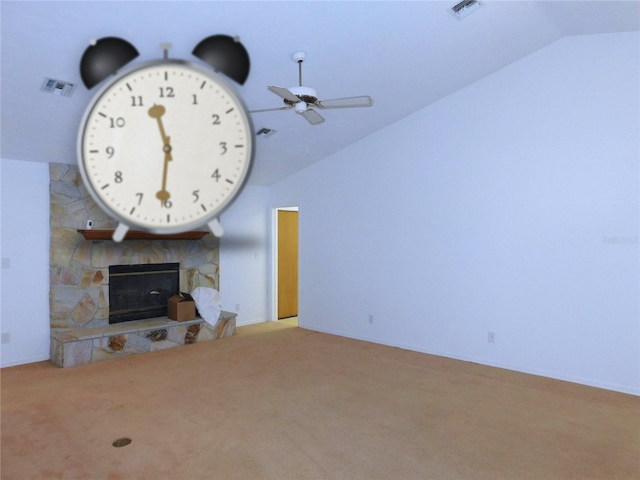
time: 11:31
